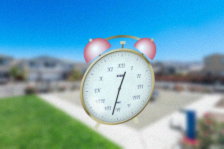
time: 12:32
